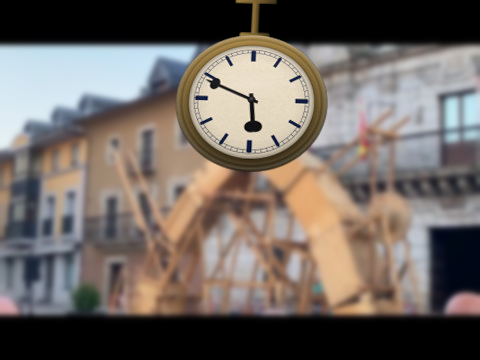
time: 5:49
